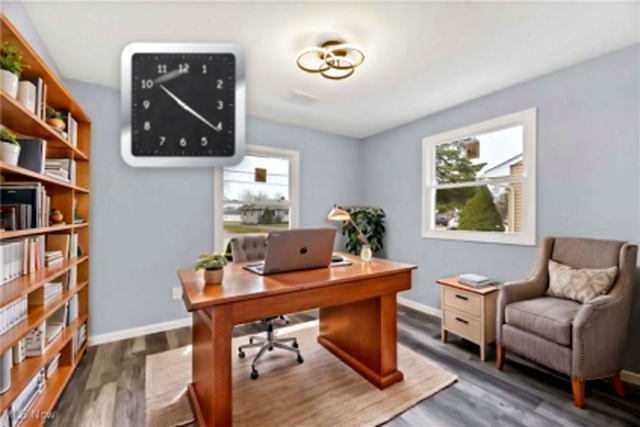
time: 10:21
